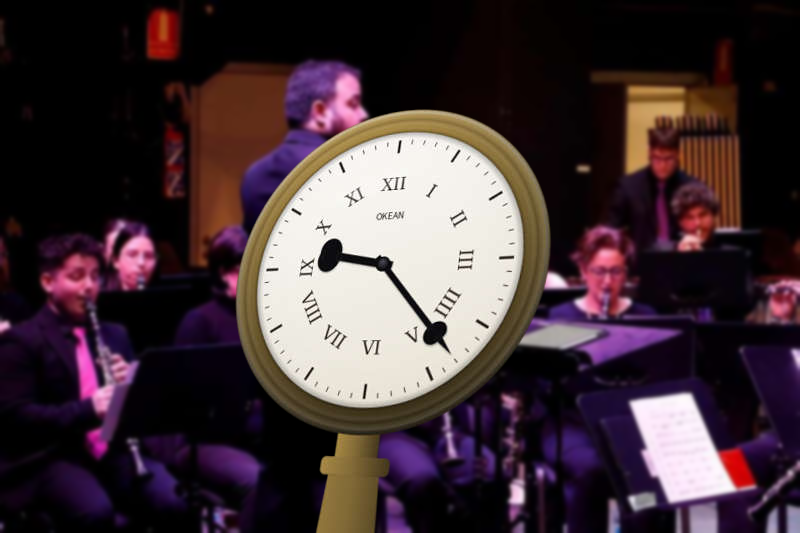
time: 9:23
